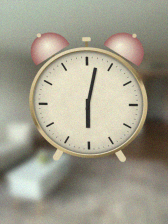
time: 6:02
